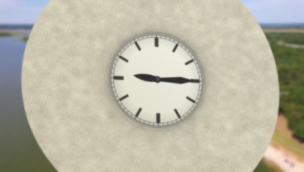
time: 9:15
